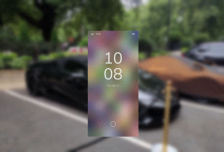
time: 10:08
